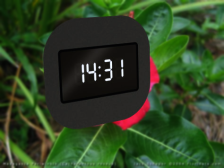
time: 14:31
